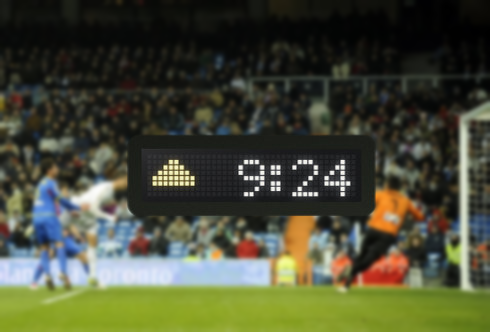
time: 9:24
